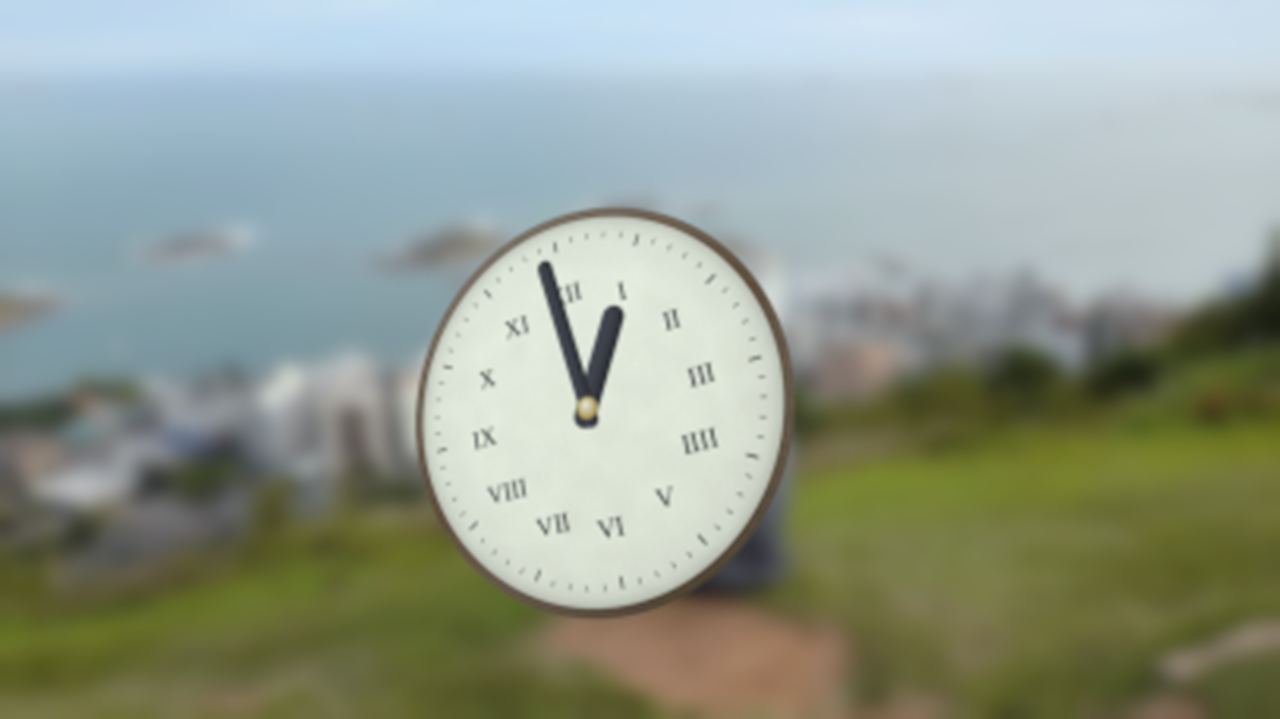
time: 12:59
